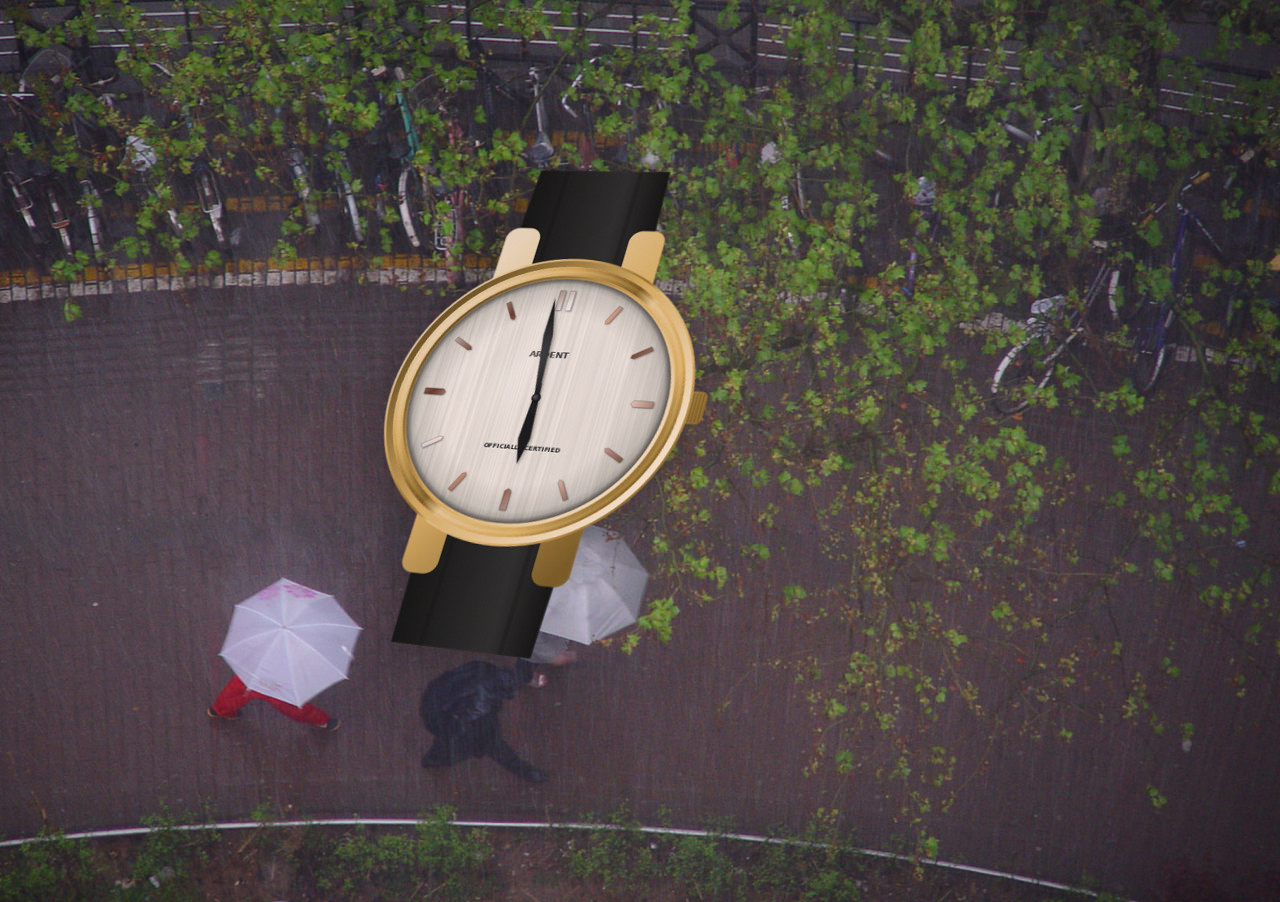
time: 5:59
